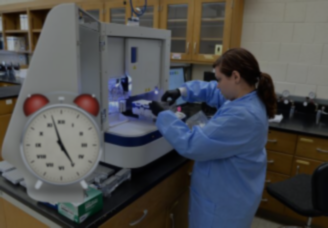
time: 4:57
